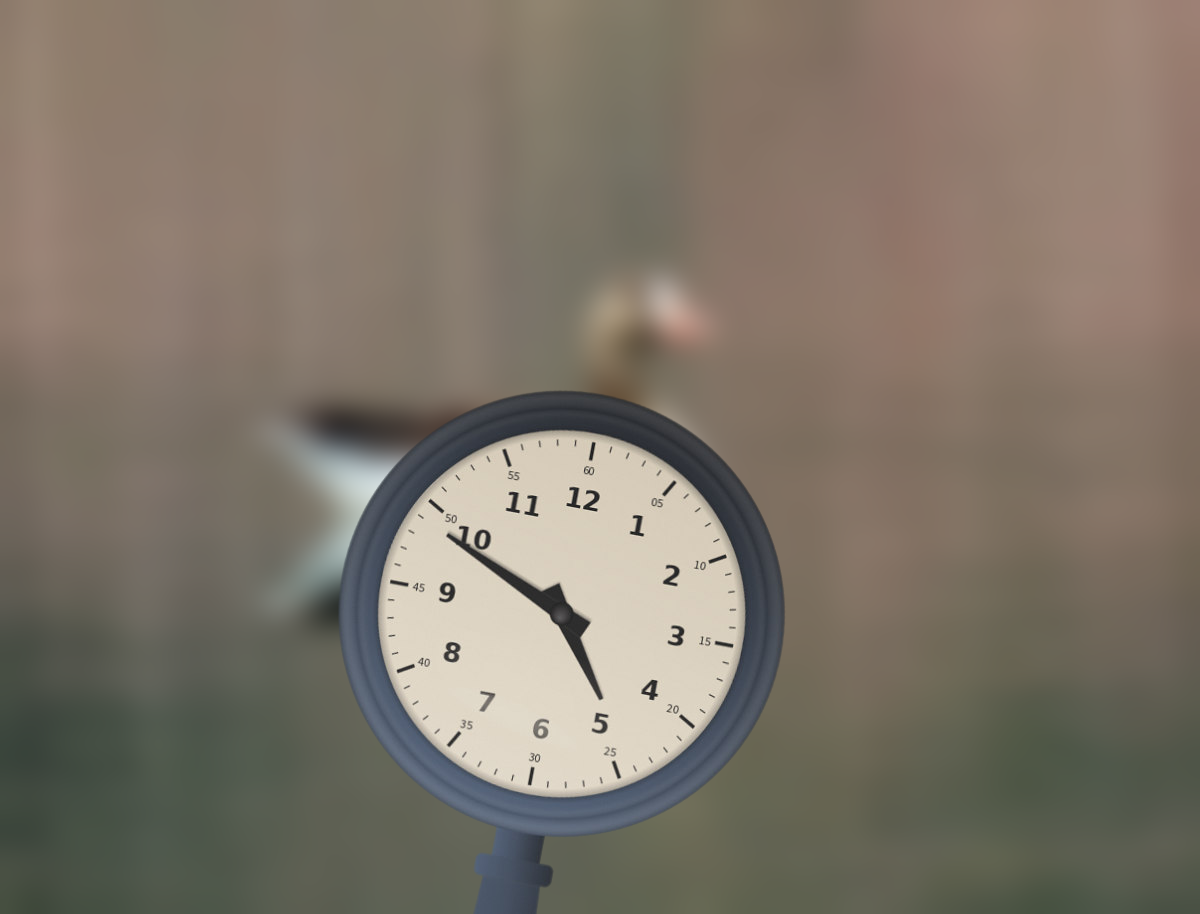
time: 4:49
